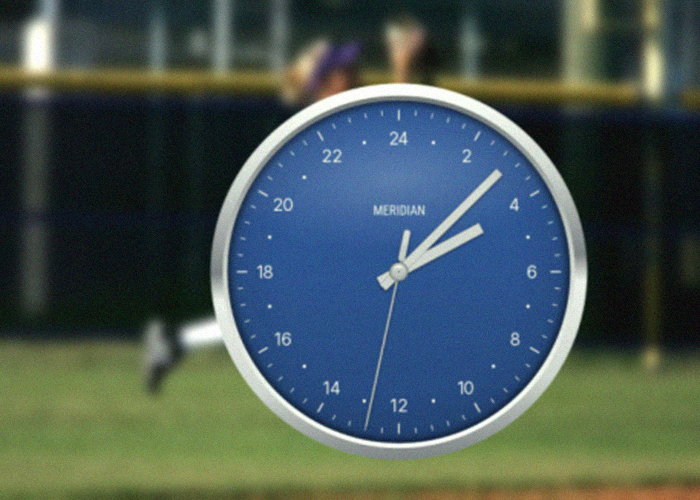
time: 4:07:32
